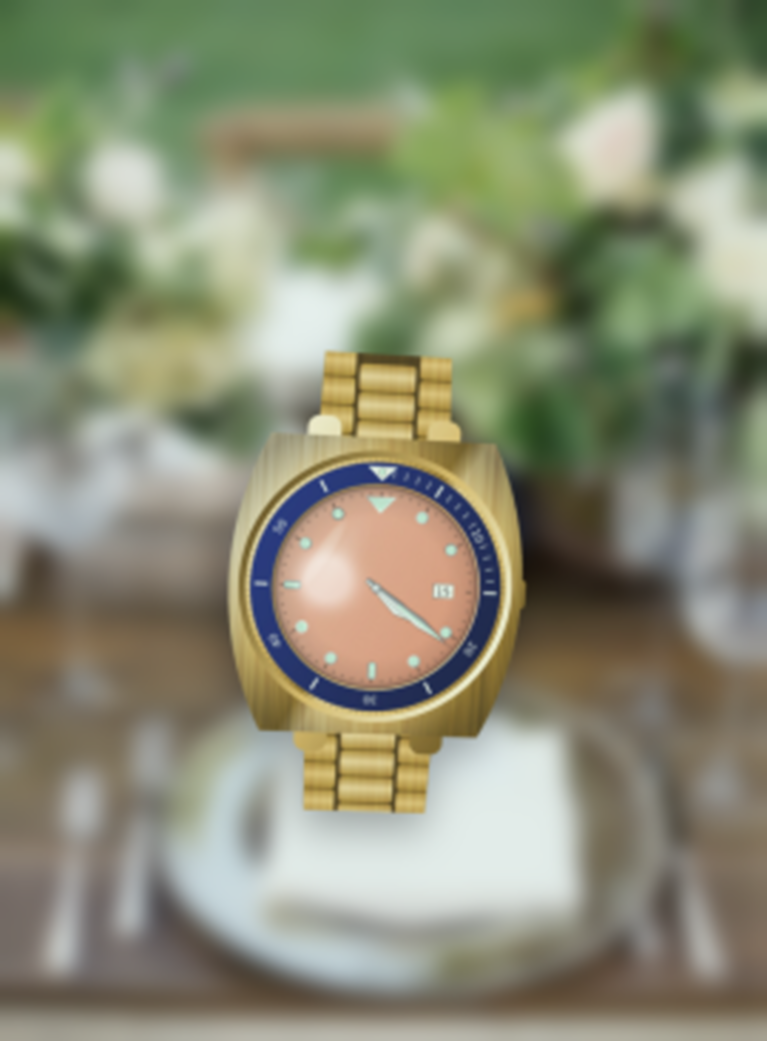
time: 4:21
